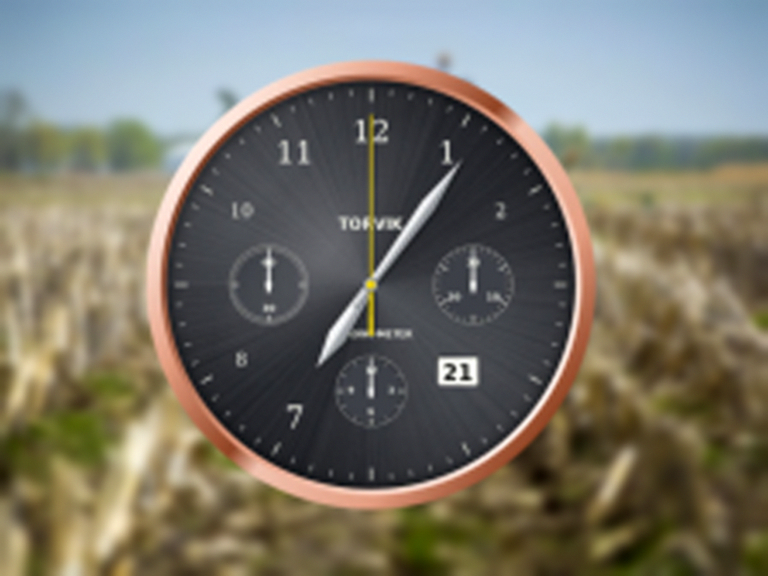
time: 7:06
